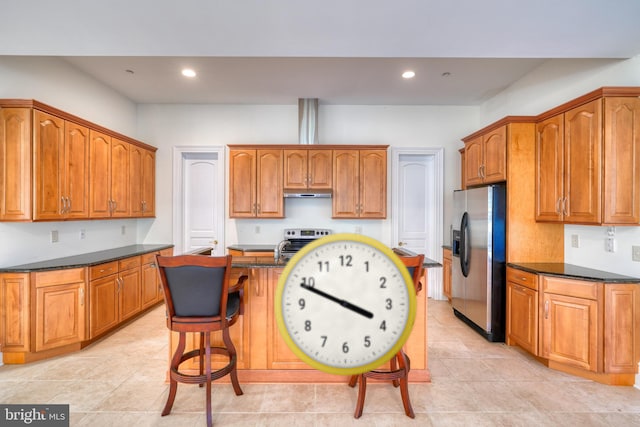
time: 3:49
